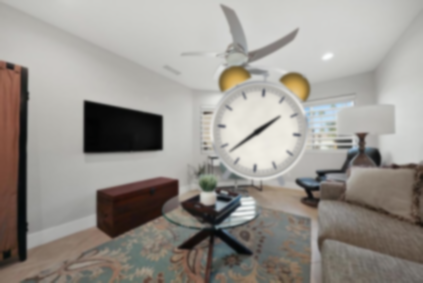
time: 1:38
